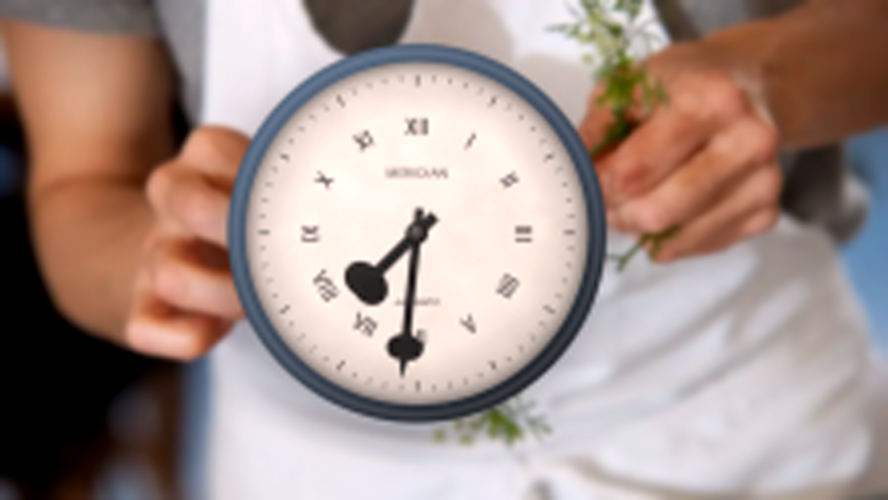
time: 7:31
